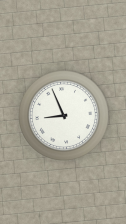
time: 8:57
